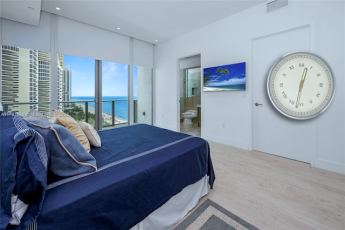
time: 12:32
